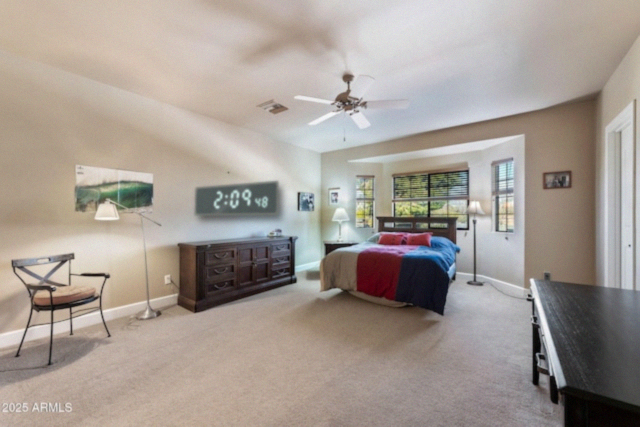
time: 2:09
